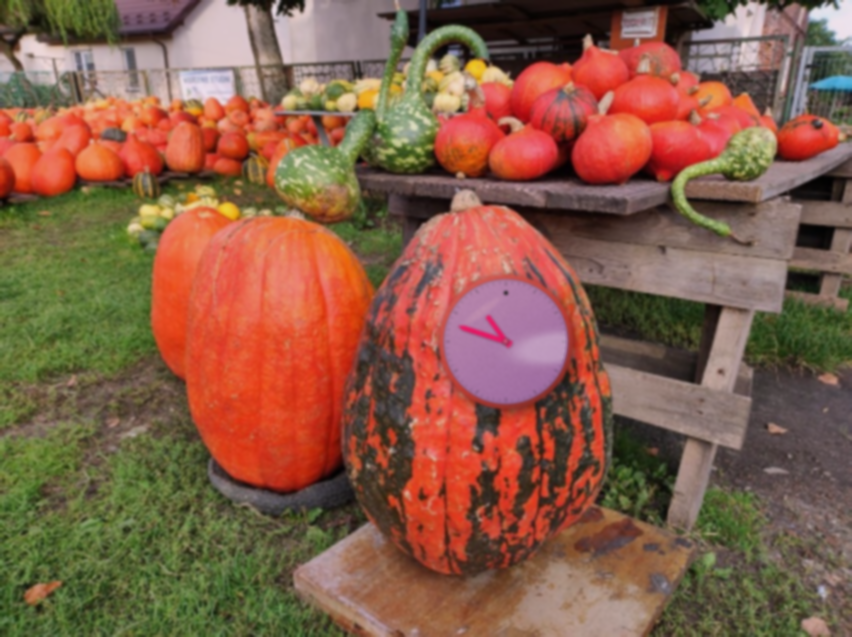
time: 10:48
